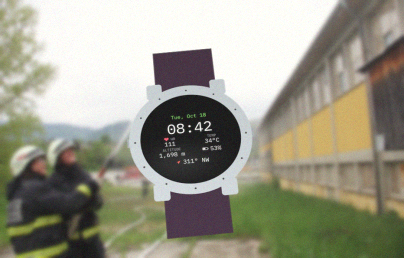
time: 8:42
